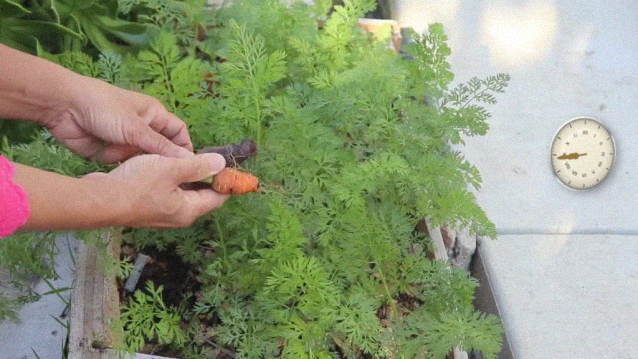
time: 8:44
